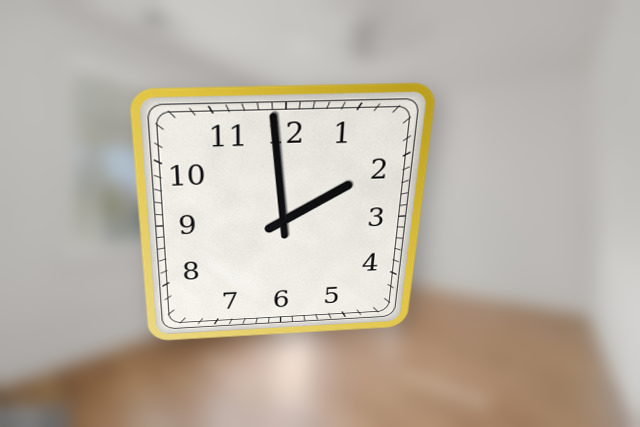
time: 1:59
